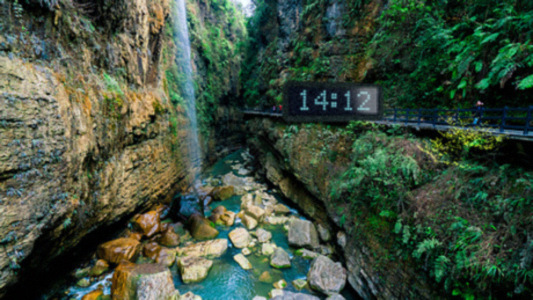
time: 14:12
